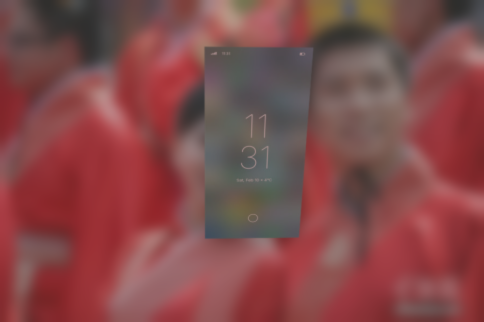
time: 11:31
